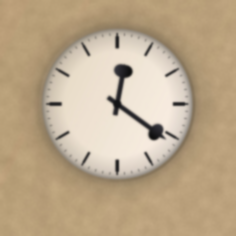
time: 12:21
